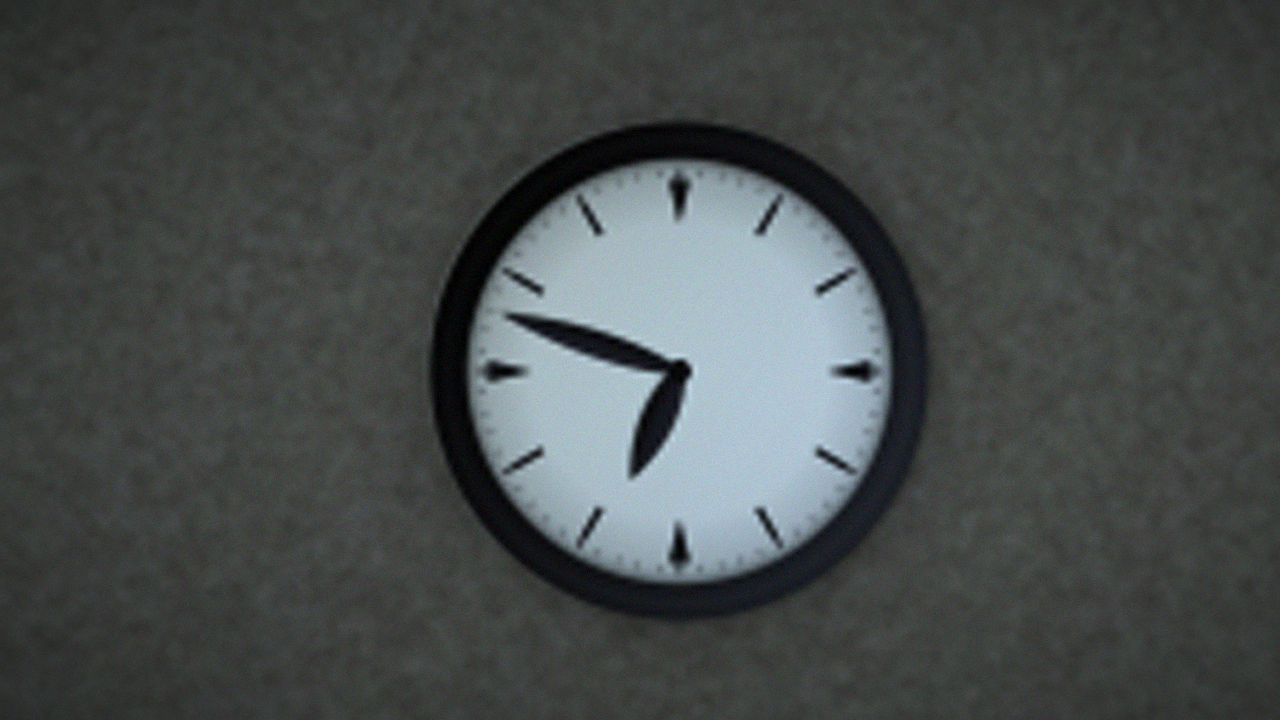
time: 6:48
